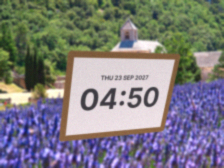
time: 4:50
